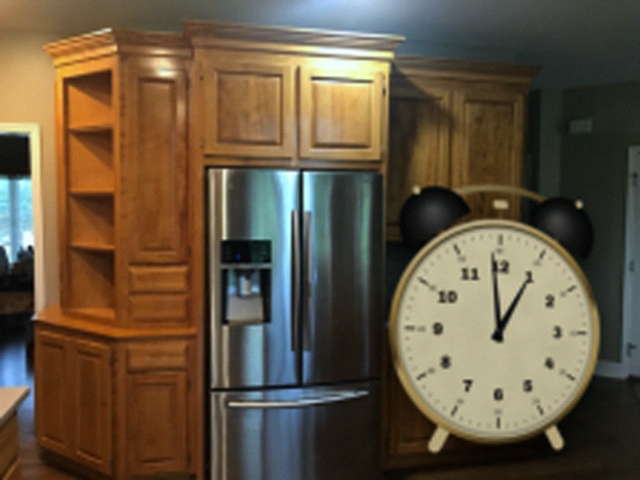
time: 12:59
